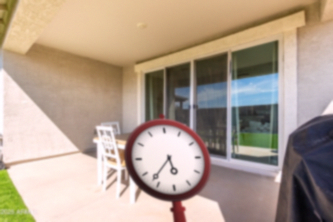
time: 5:37
